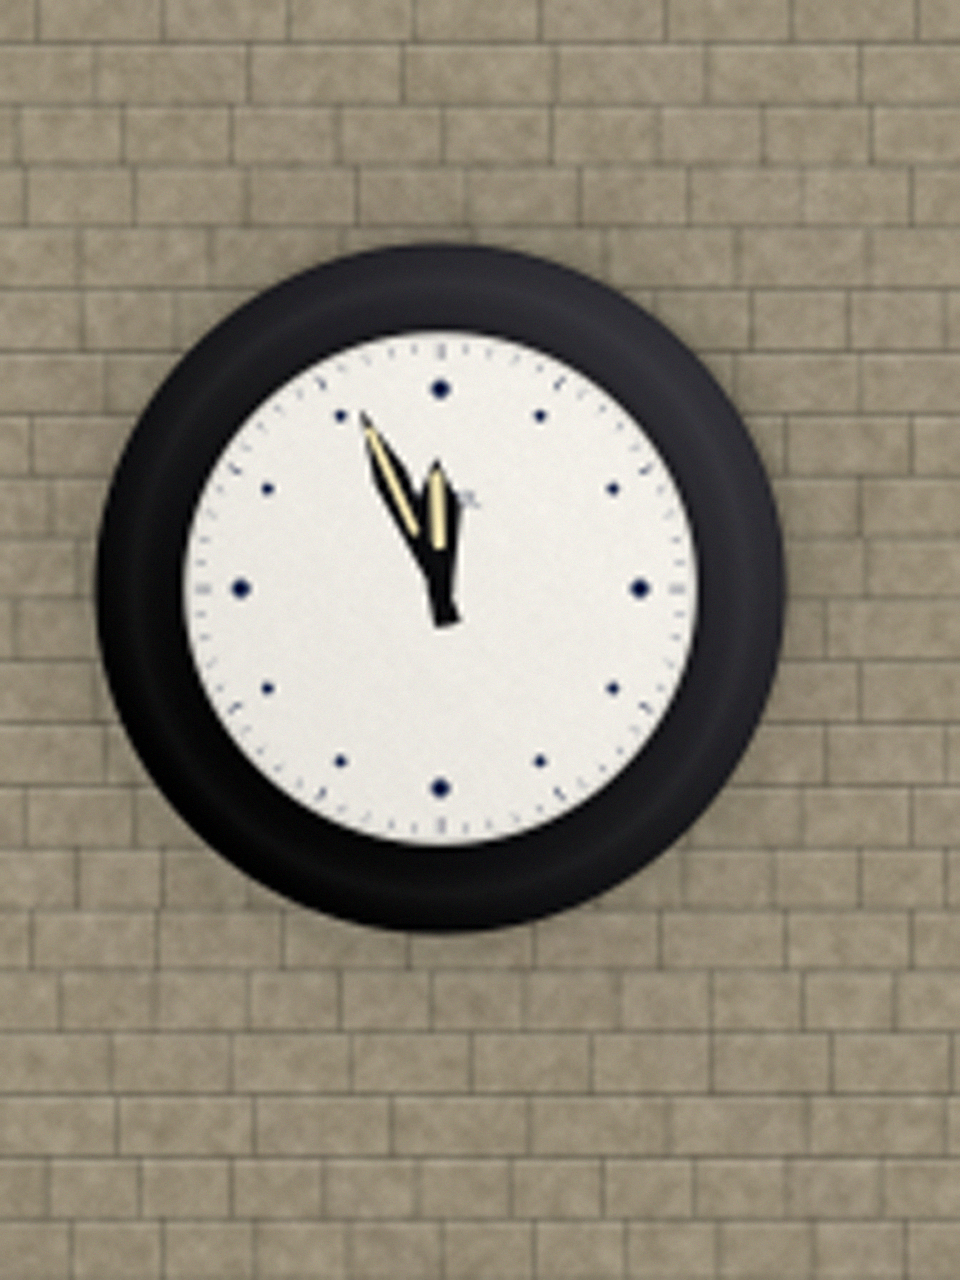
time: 11:56
